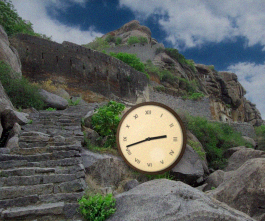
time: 2:42
